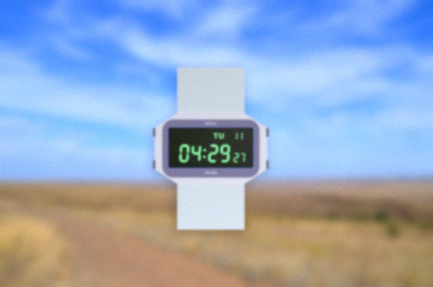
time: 4:29
